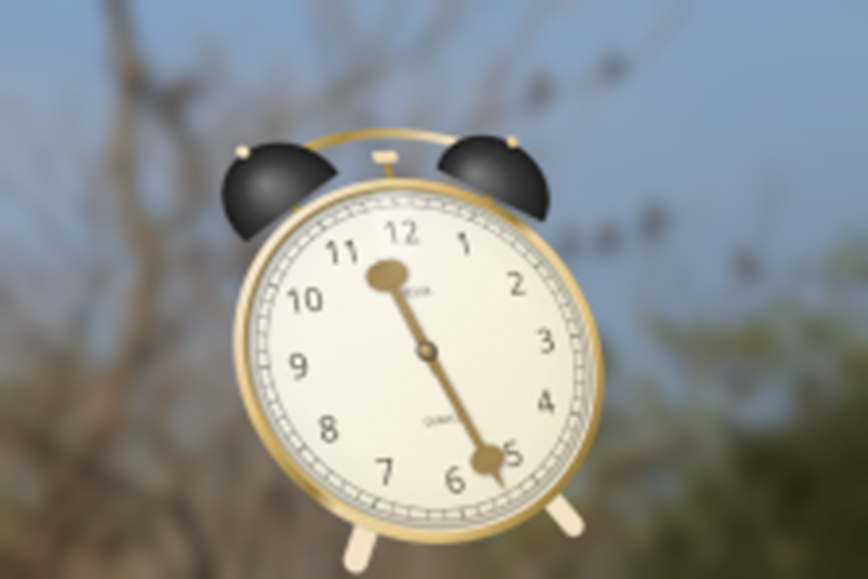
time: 11:27
